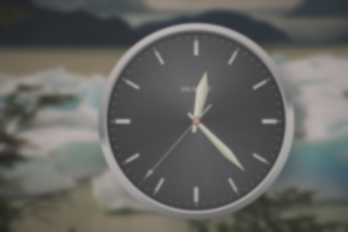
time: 12:22:37
